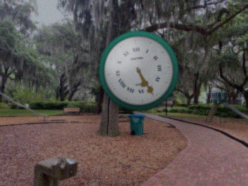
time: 5:26
